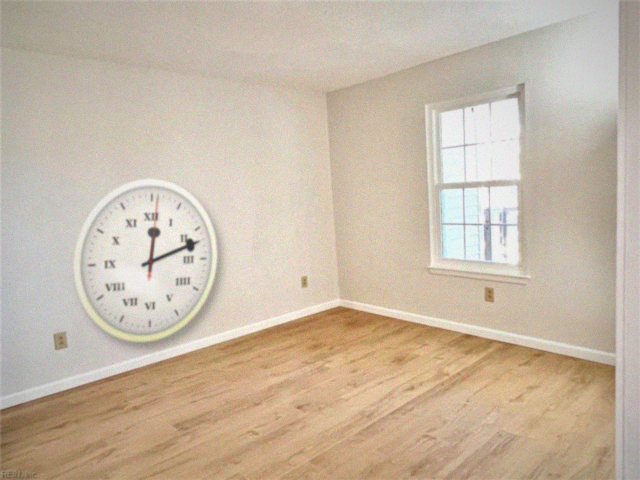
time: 12:12:01
